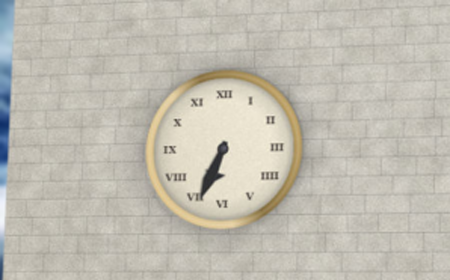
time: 6:34
